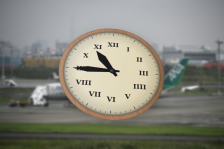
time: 10:45
